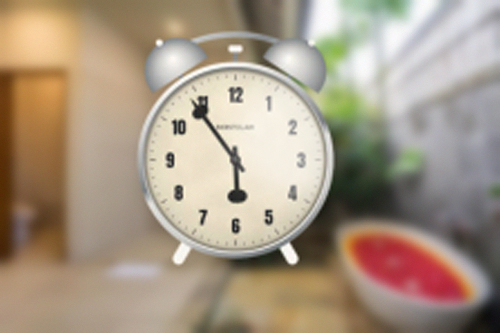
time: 5:54
